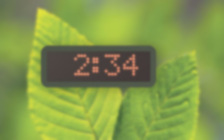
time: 2:34
